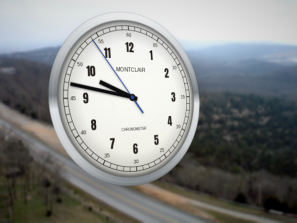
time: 9:46:54
